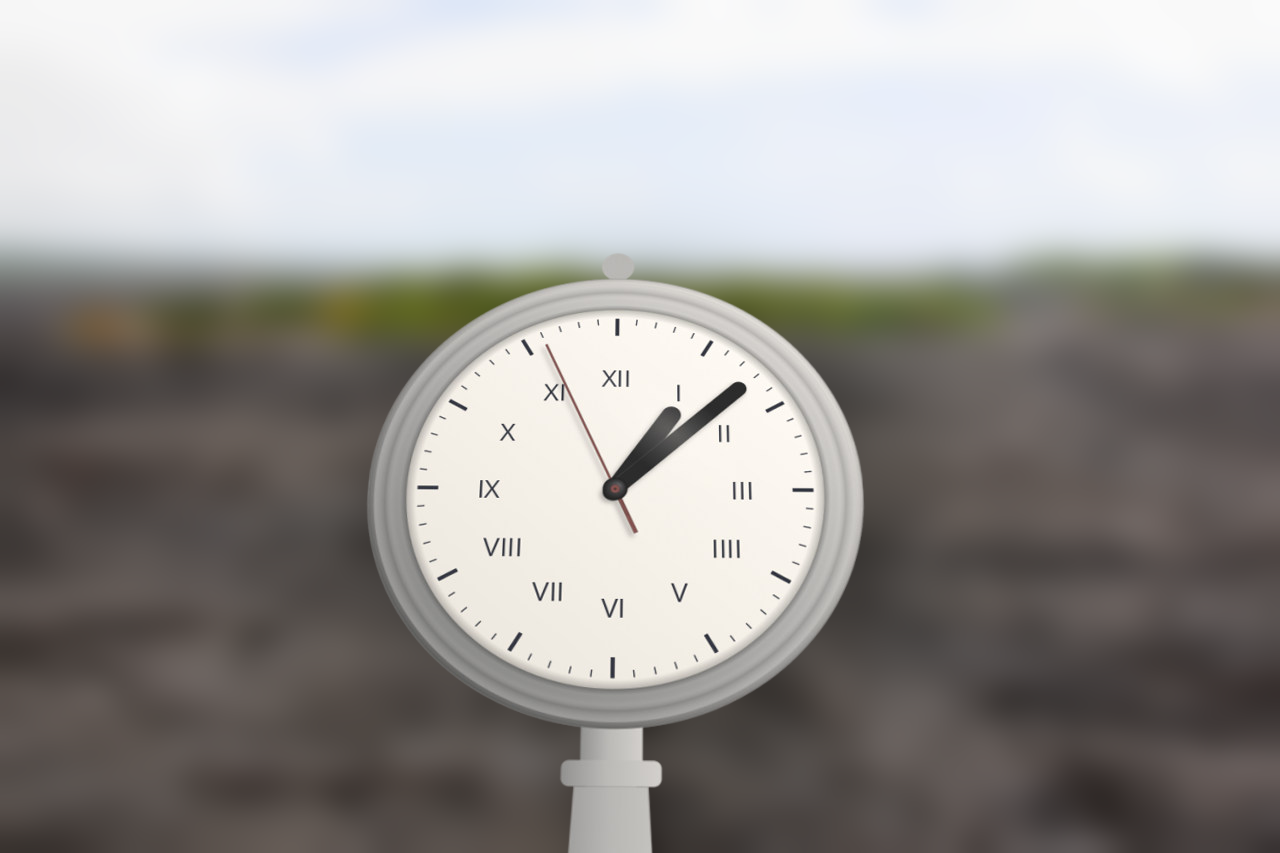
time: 1:07:56
